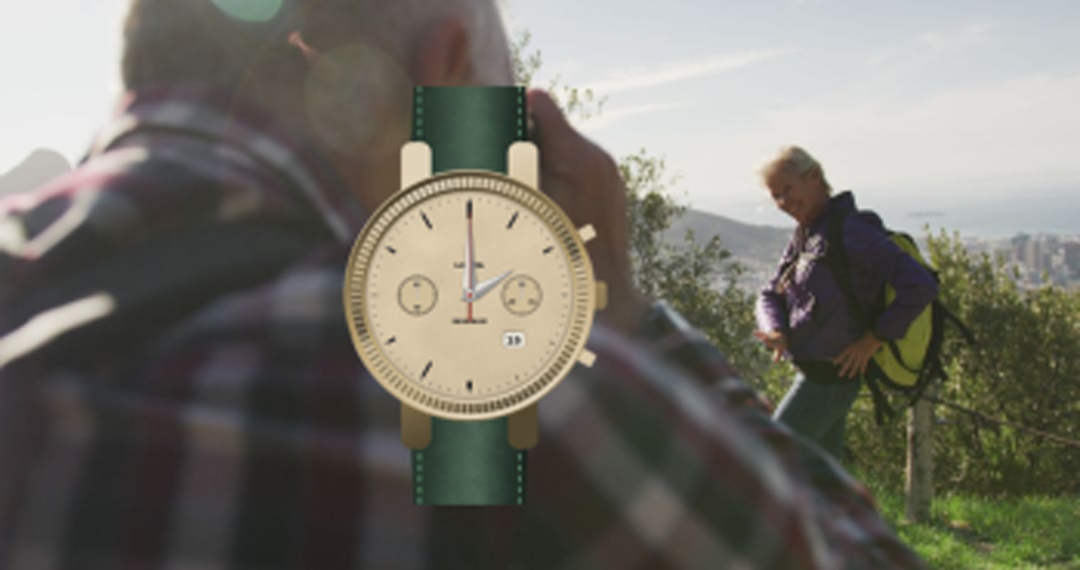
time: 2:00
